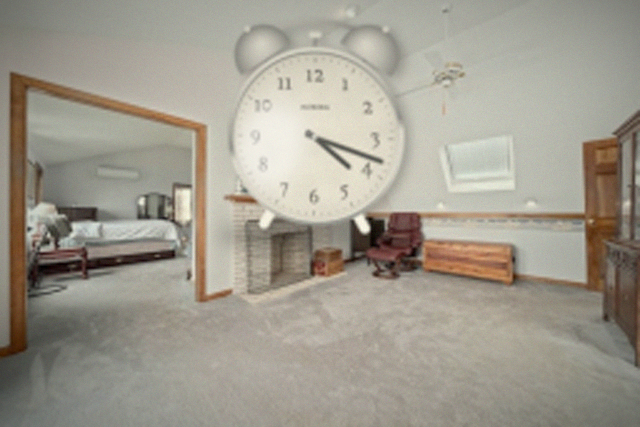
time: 4:18
